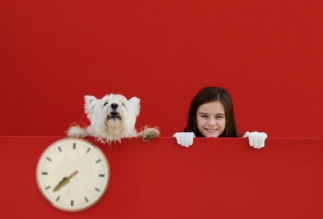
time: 7:38
